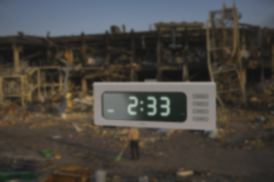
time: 2:33
